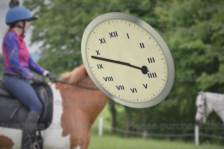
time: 3:48
